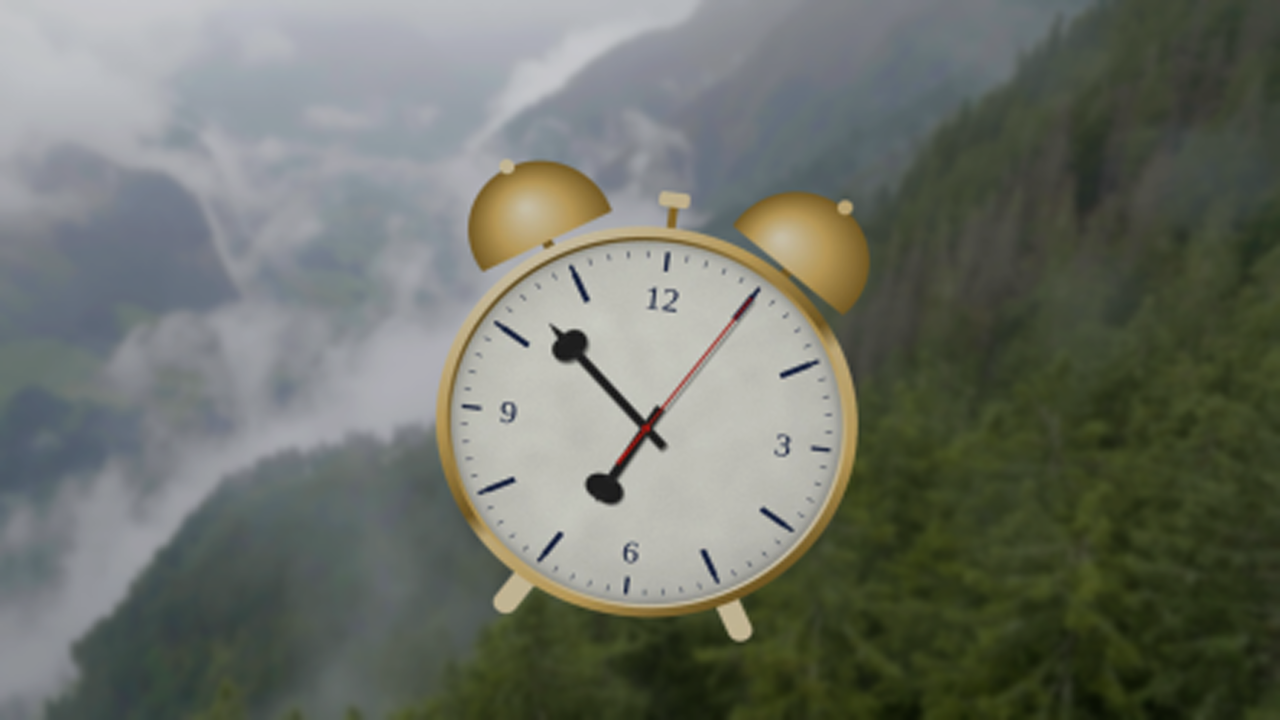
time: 6:52:05
